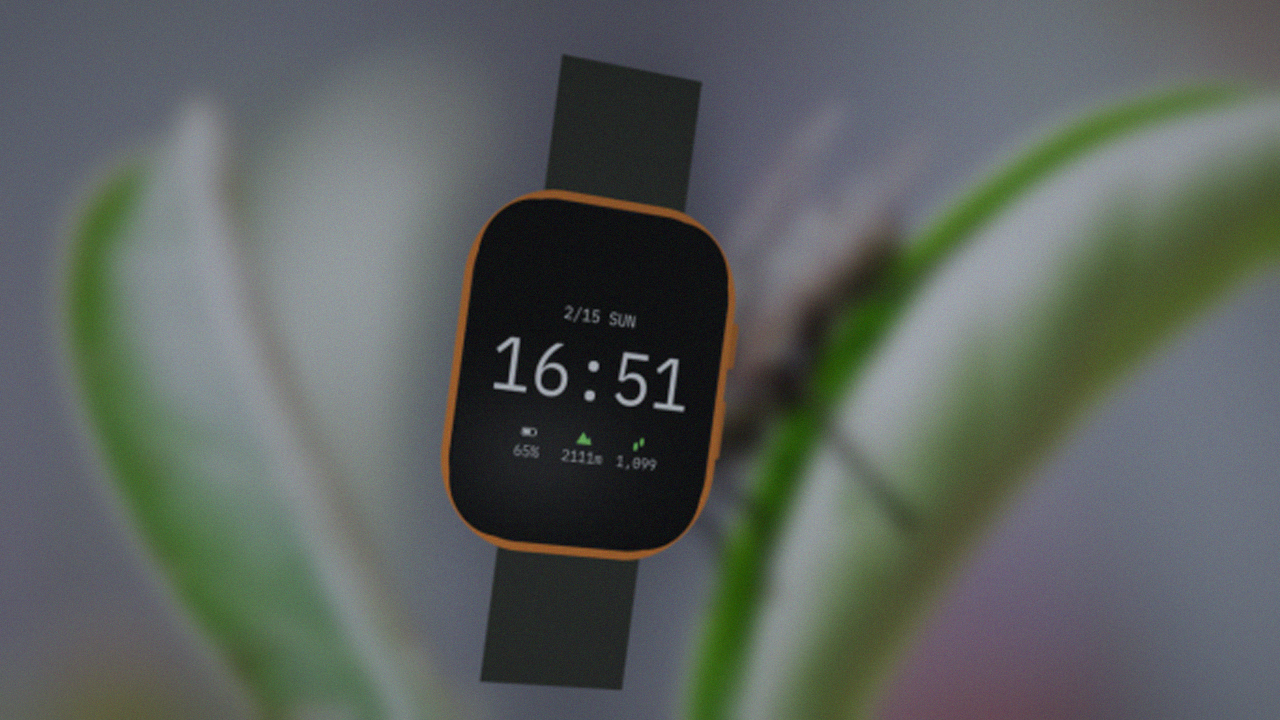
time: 16:51
